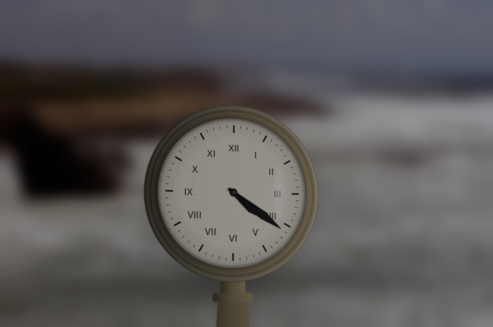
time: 4:21
